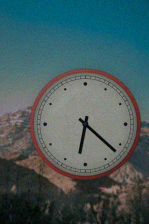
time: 6:22
